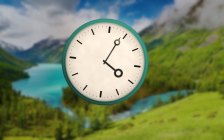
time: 4:04
